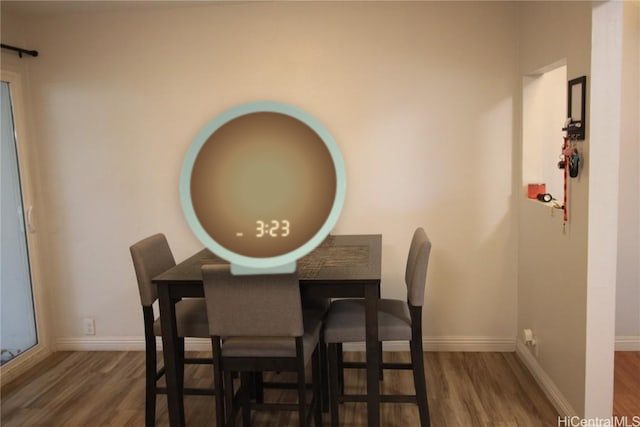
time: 3:23
